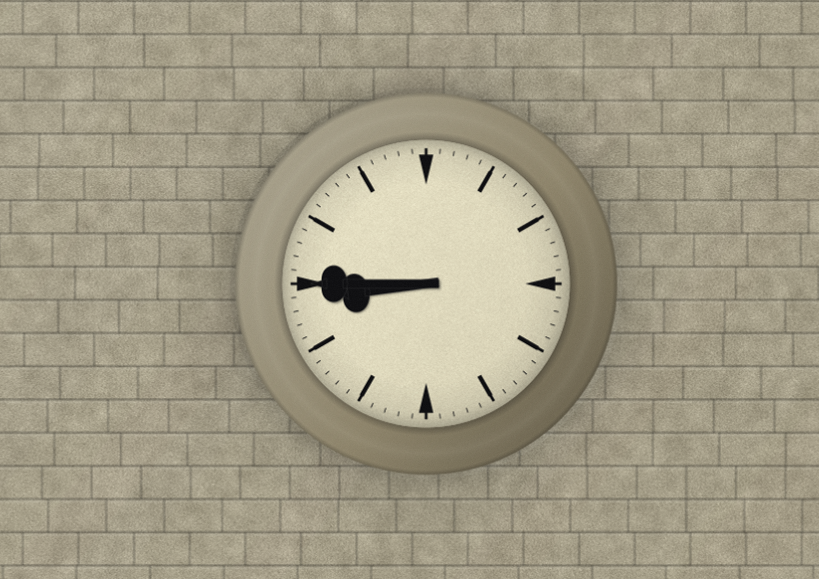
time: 8:45
